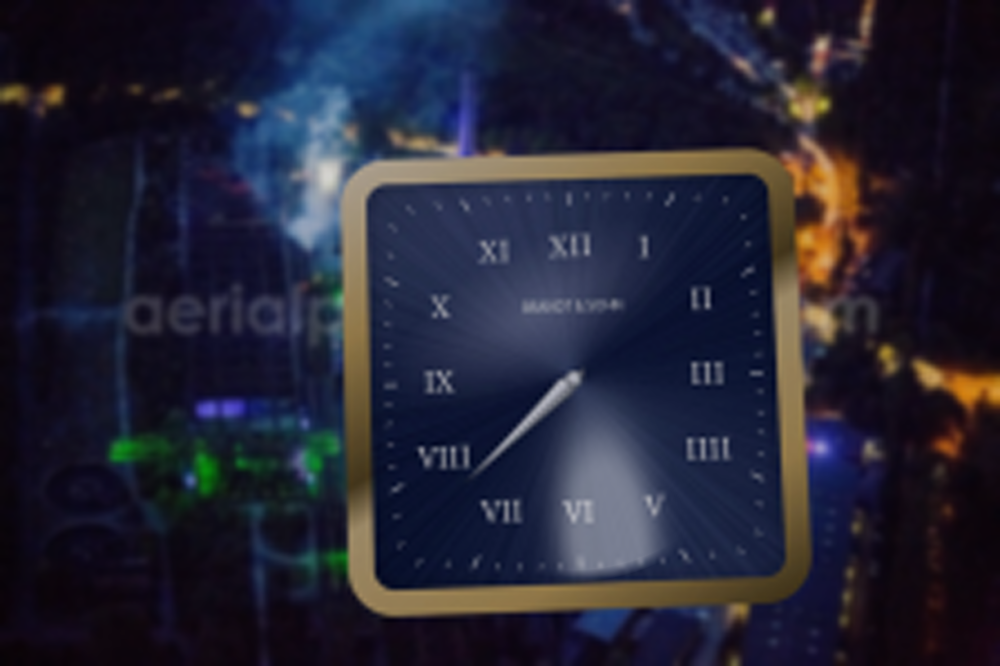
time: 7:38
